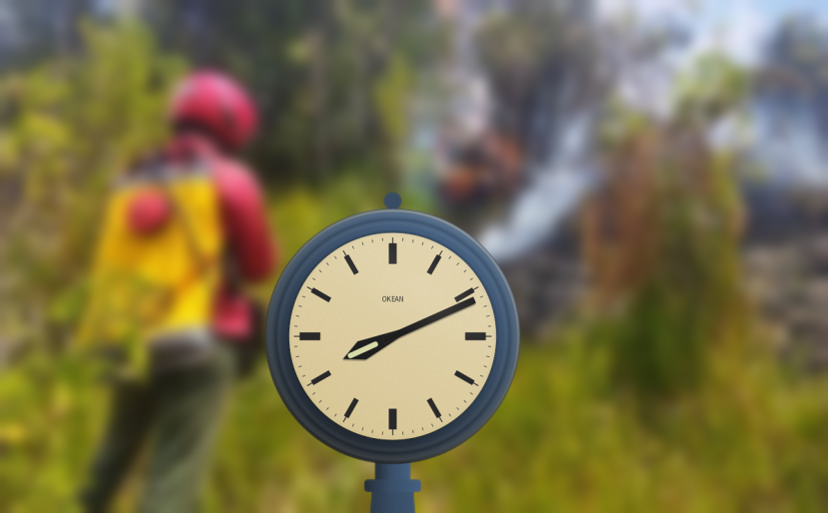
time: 8:11
